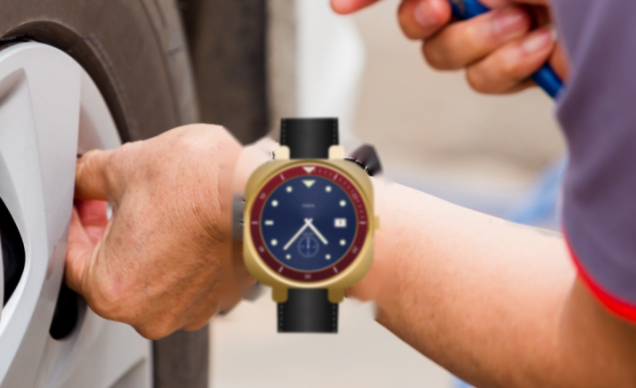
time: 4:37
